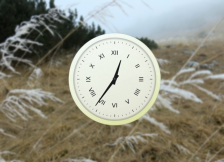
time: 12:36
